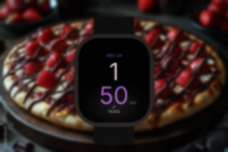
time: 1:50
